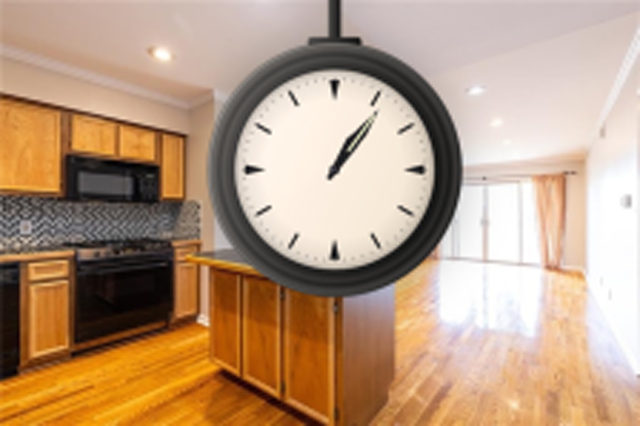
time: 1:06
